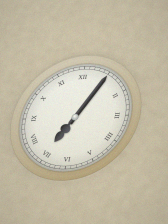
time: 7:05
